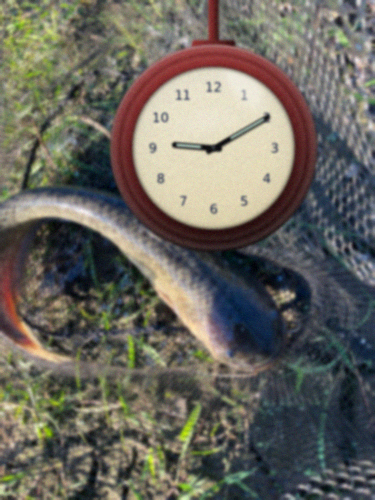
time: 9:10
